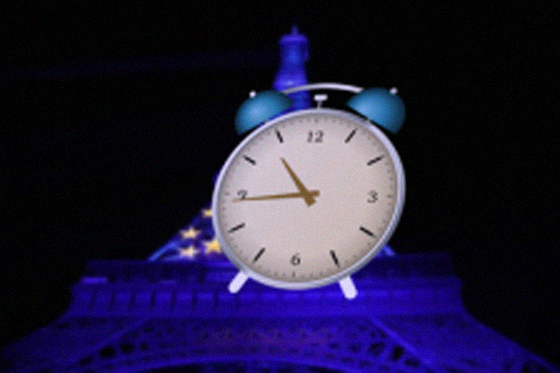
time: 10:44
